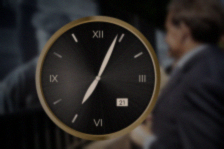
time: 7:04
